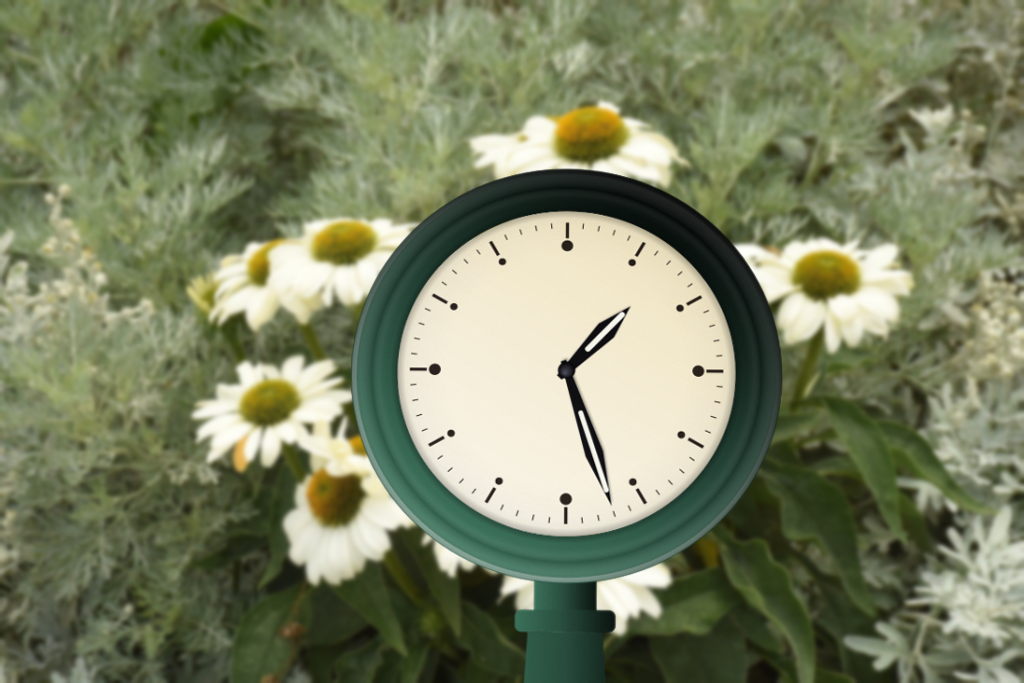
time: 1:27
